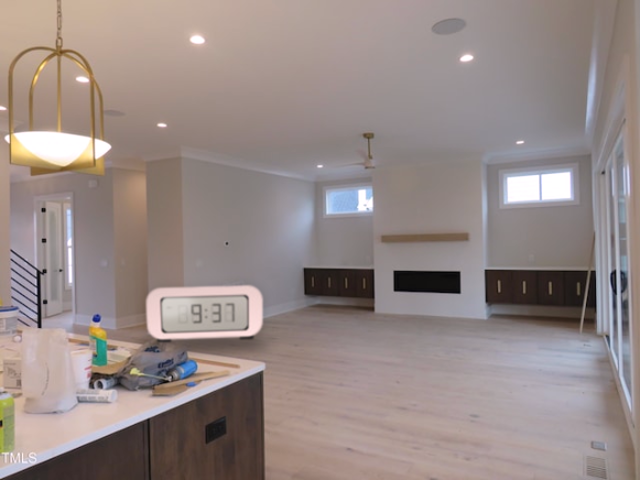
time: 9:37
